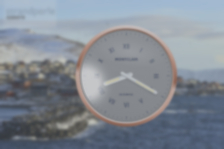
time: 8:20
